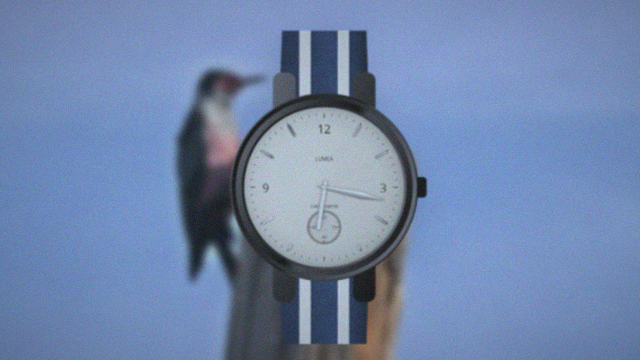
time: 6:17
